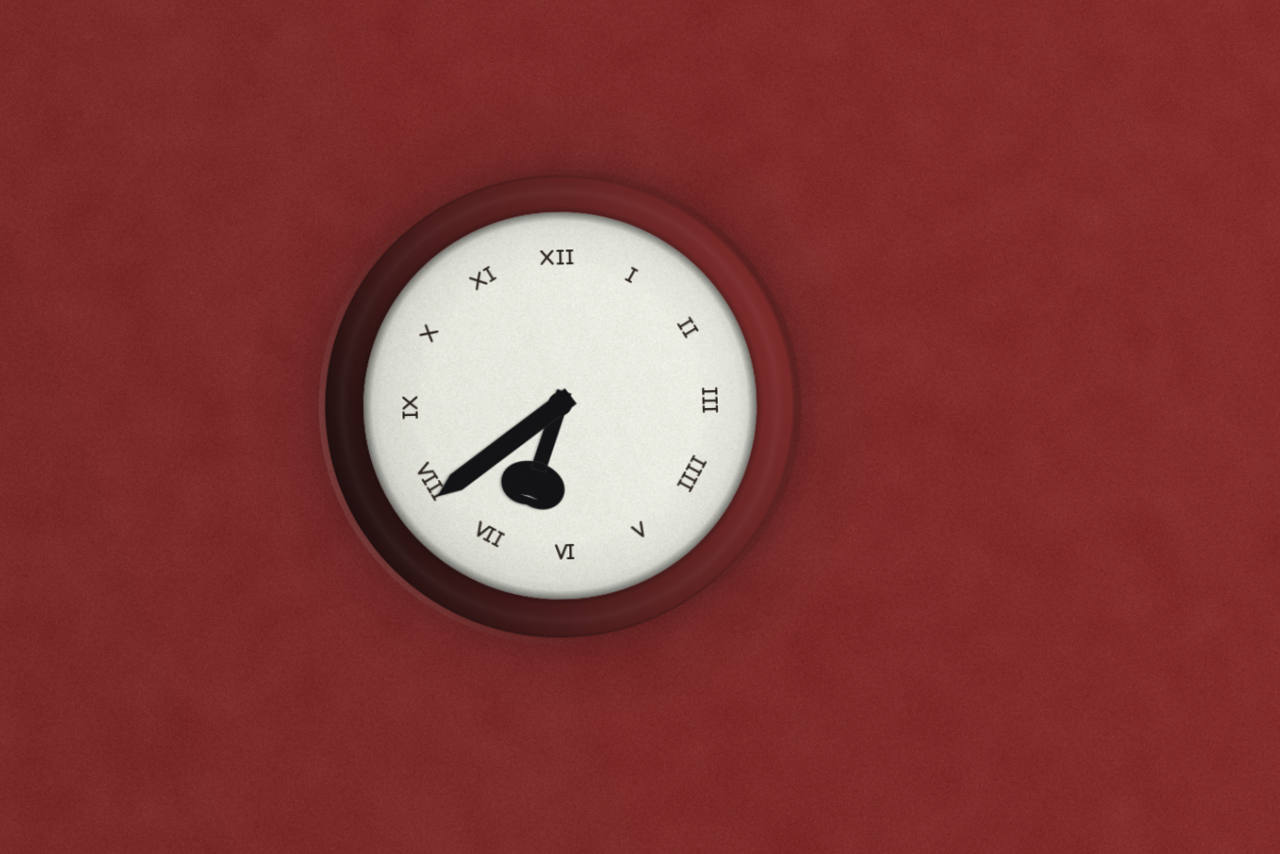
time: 6:39
